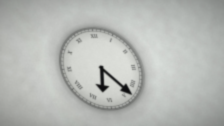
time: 6:23
